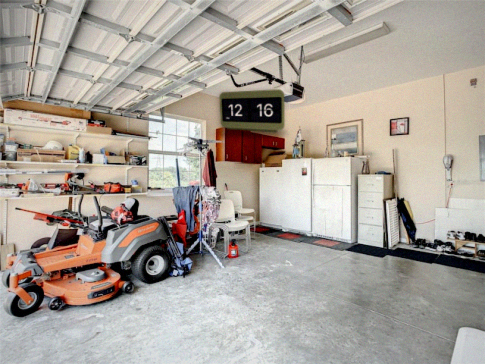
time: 12:16
